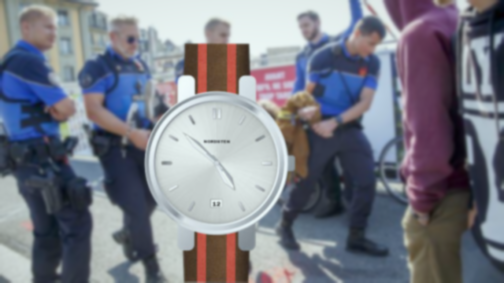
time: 4:52
